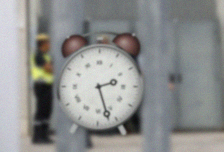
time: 2:27
